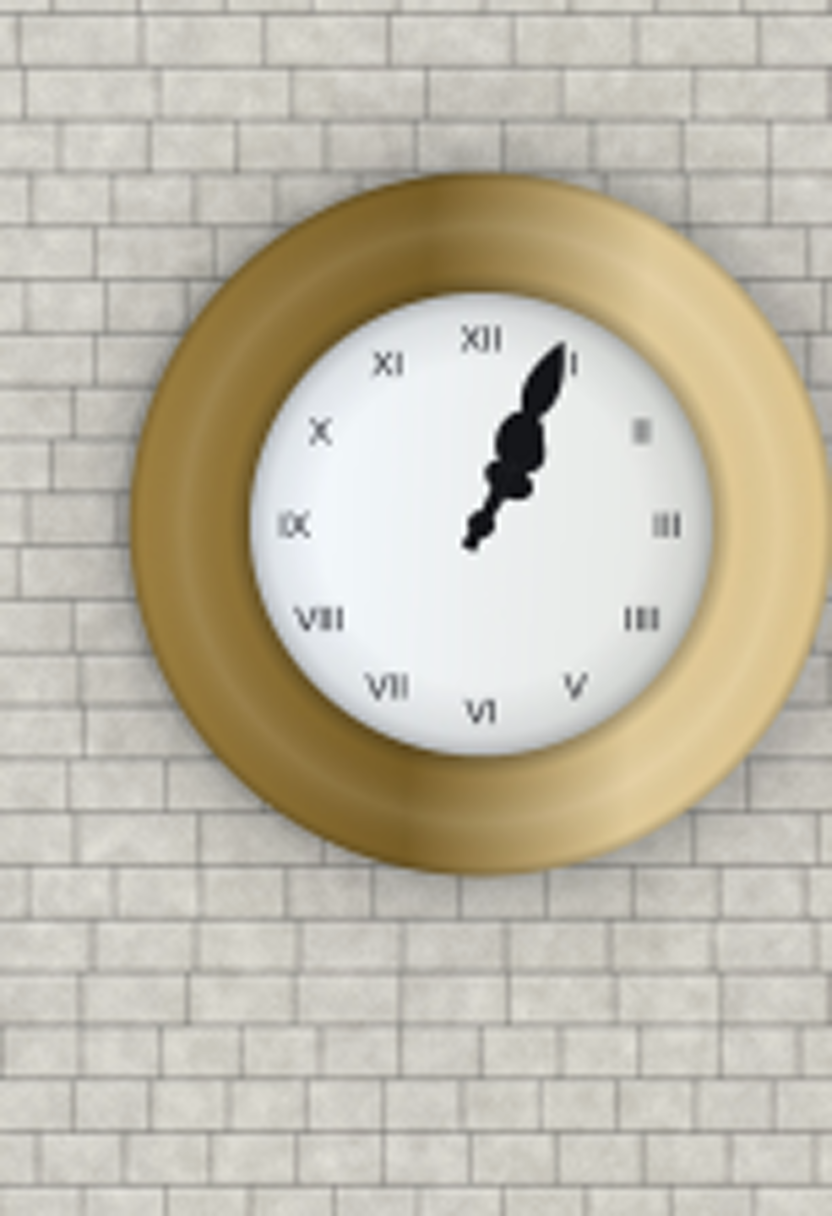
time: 1:04
